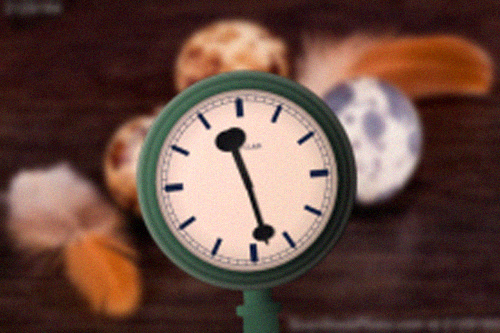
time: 11:28
